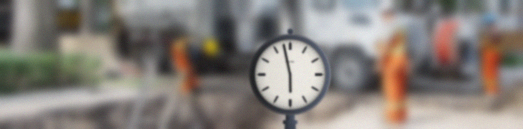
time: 5:58
